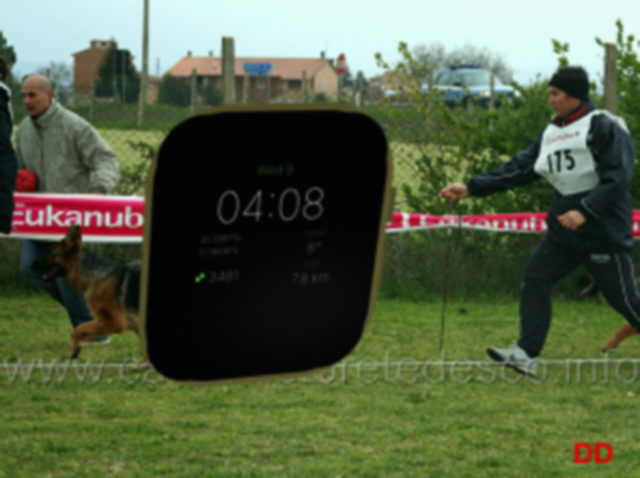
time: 4:08
